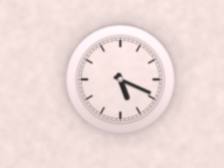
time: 5:19
